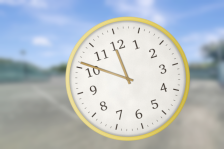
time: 11:51
